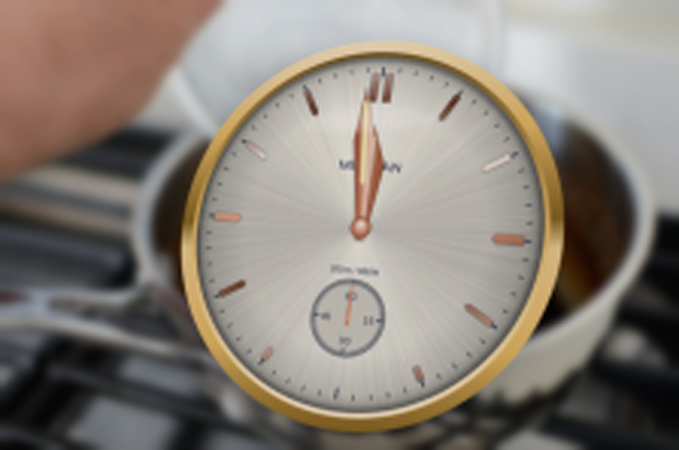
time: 11:59
